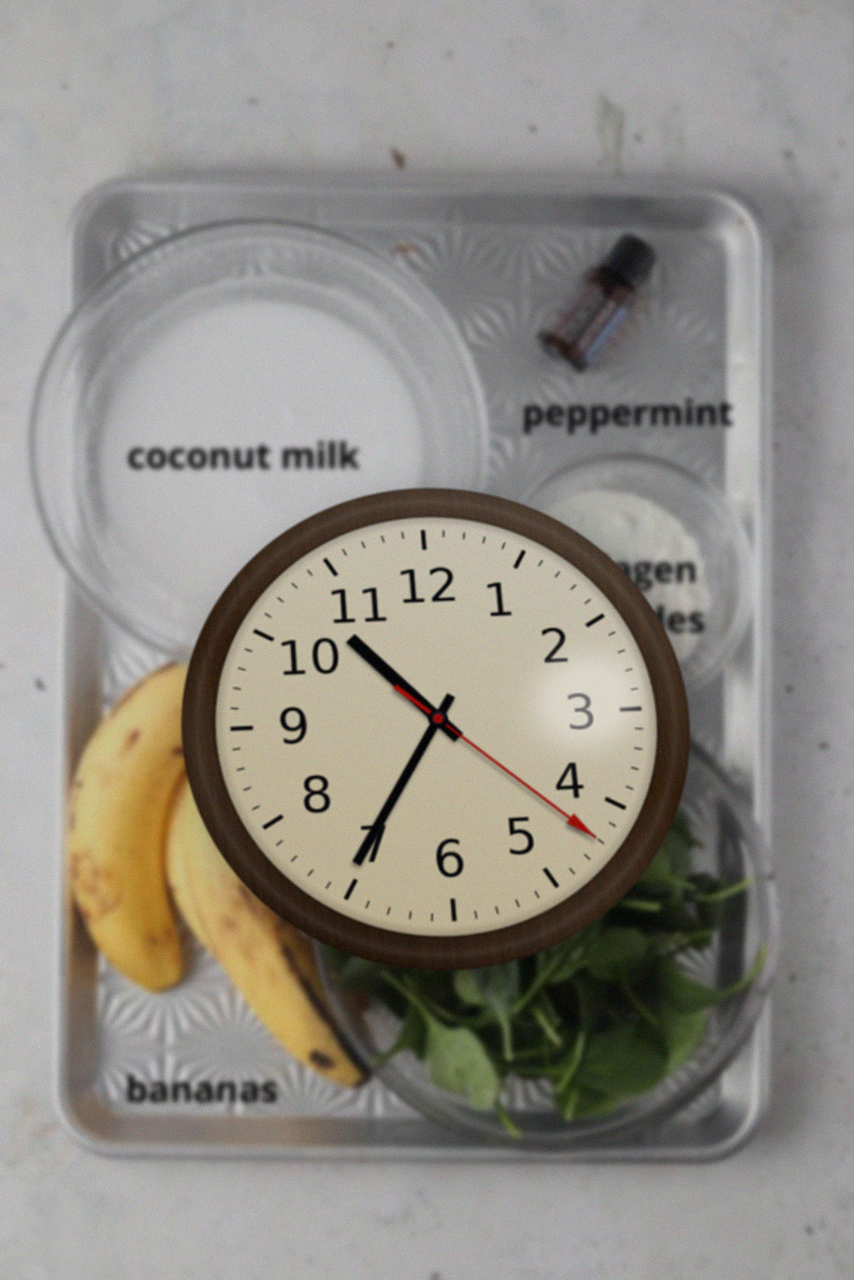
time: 10:35:22
